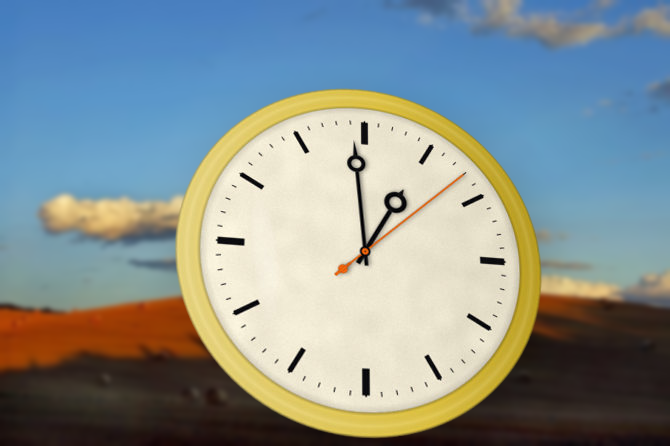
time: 12:59:08
